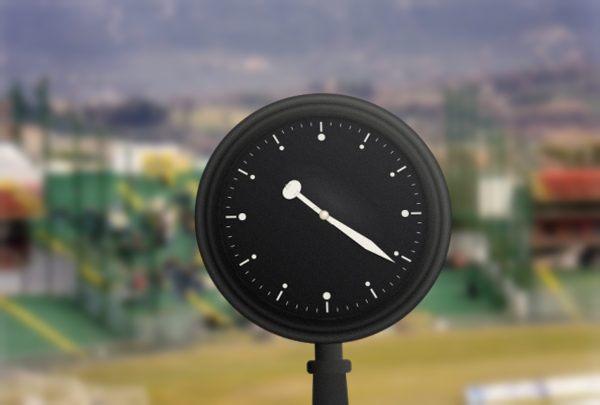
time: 10:21
